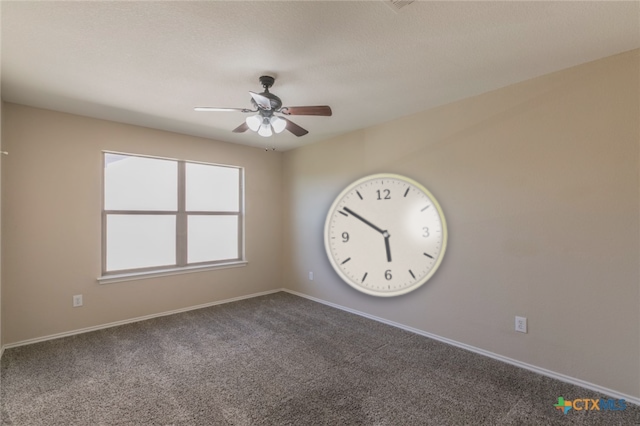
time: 5:51
